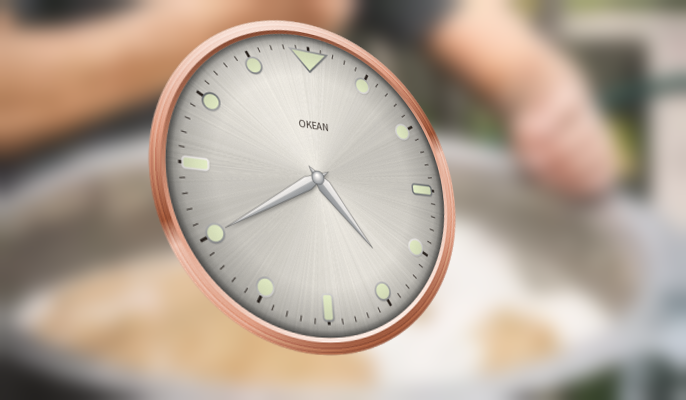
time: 4:40
